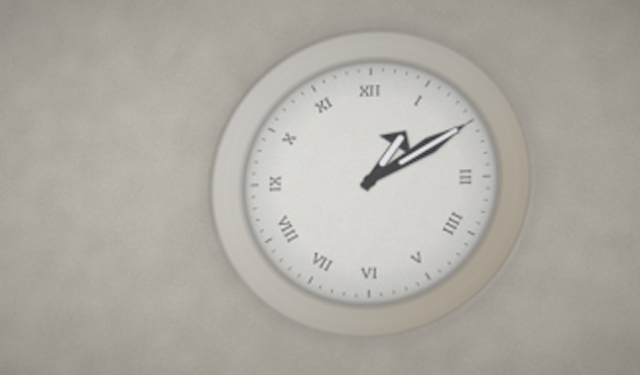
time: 1:10
